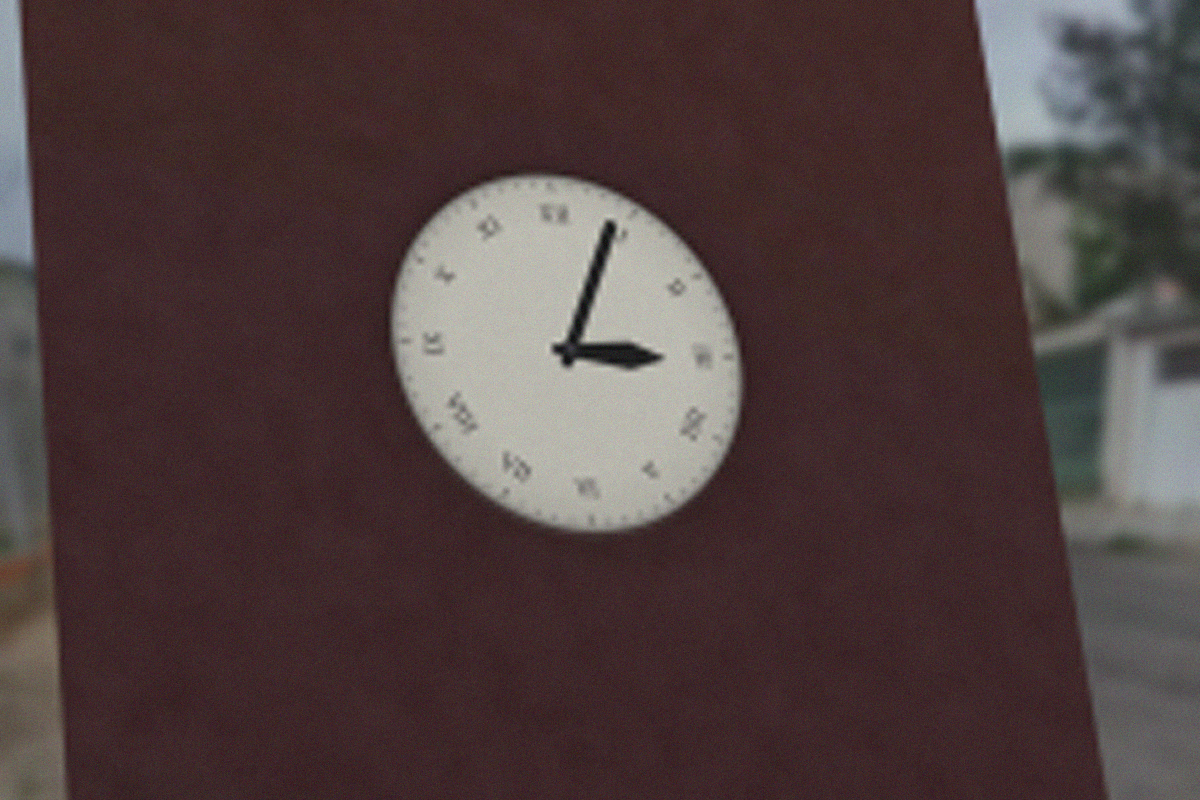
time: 3:04
